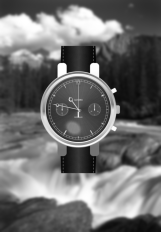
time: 10:47
